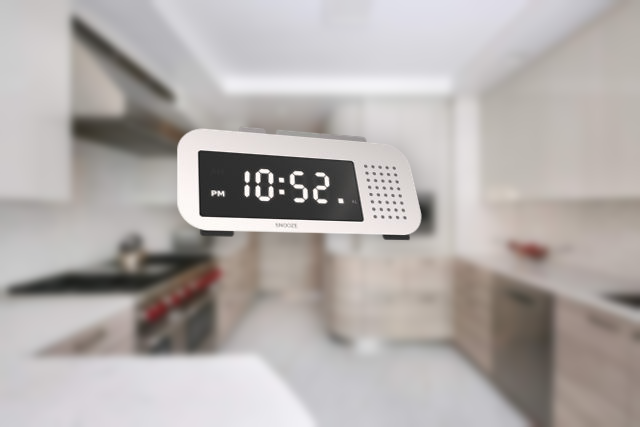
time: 10:52
